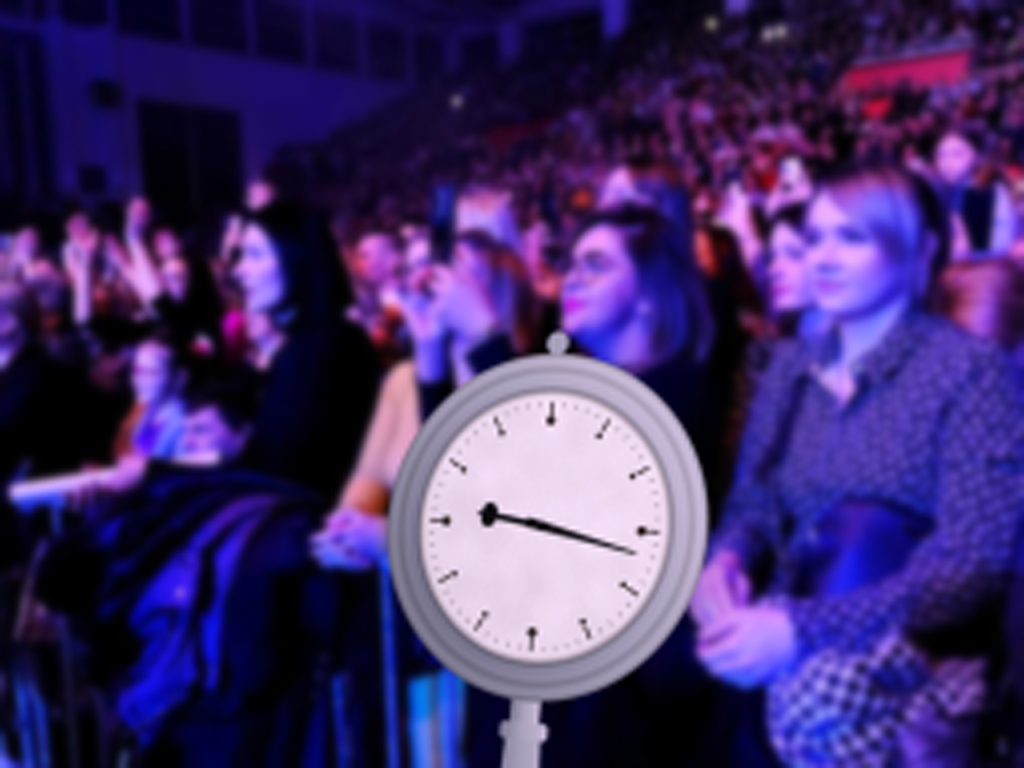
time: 9:17
